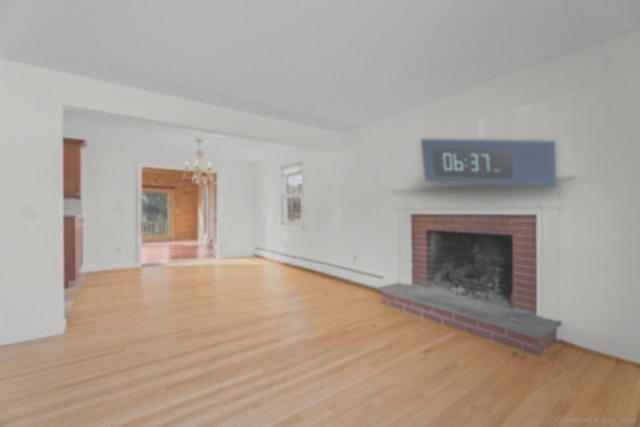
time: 6:37
